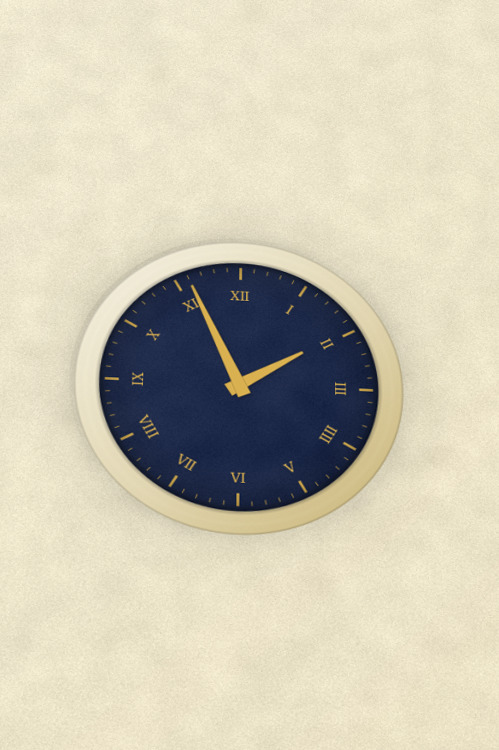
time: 1:56
